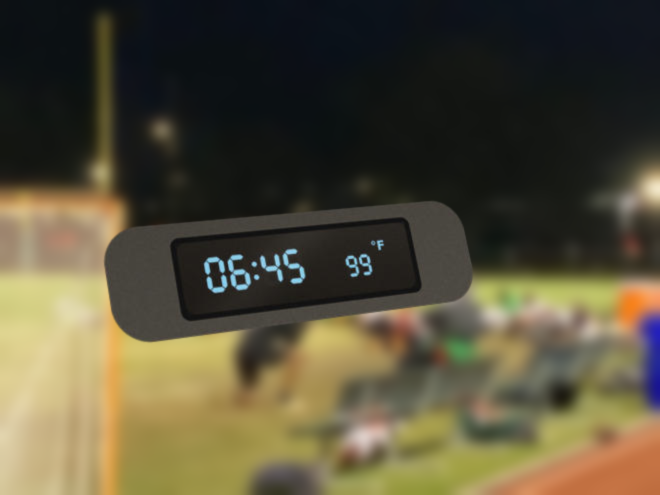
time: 6:45
